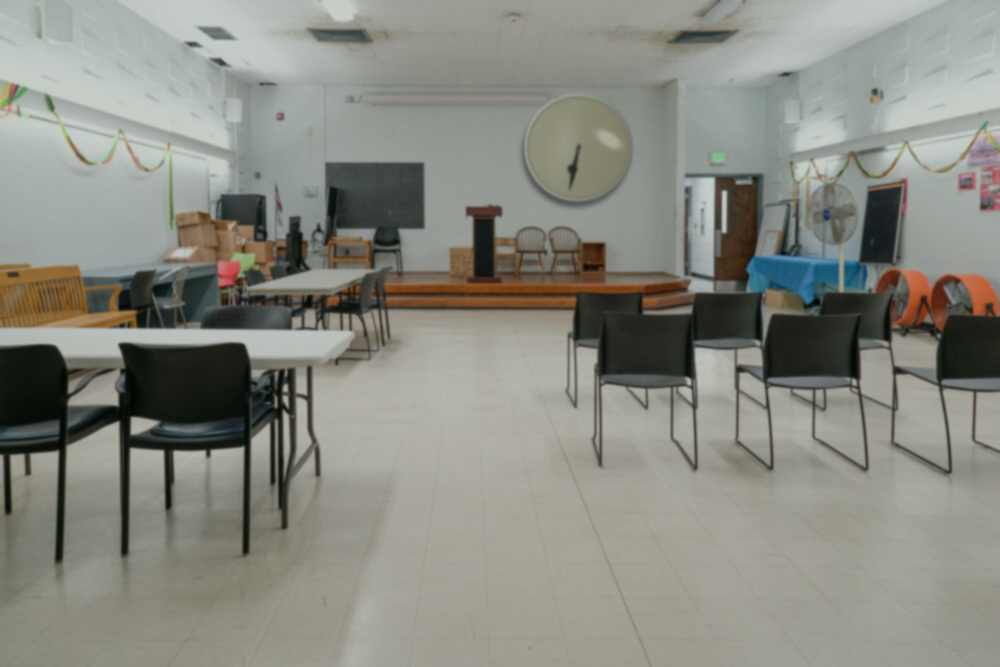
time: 6:32
